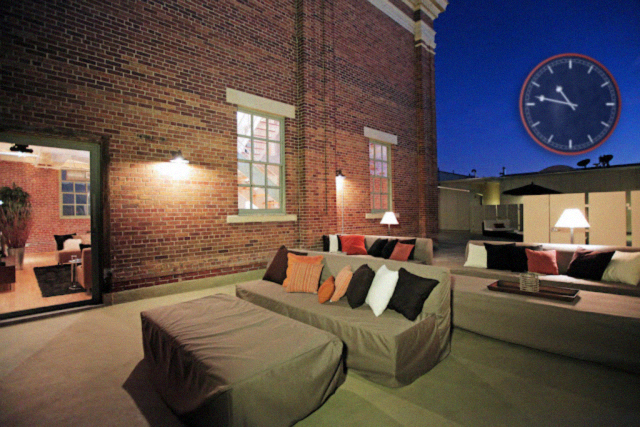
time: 10:47
